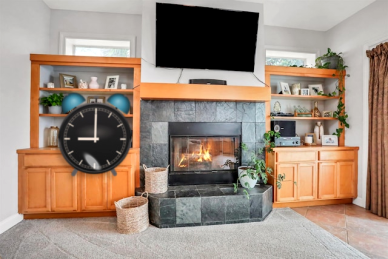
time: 9:00
